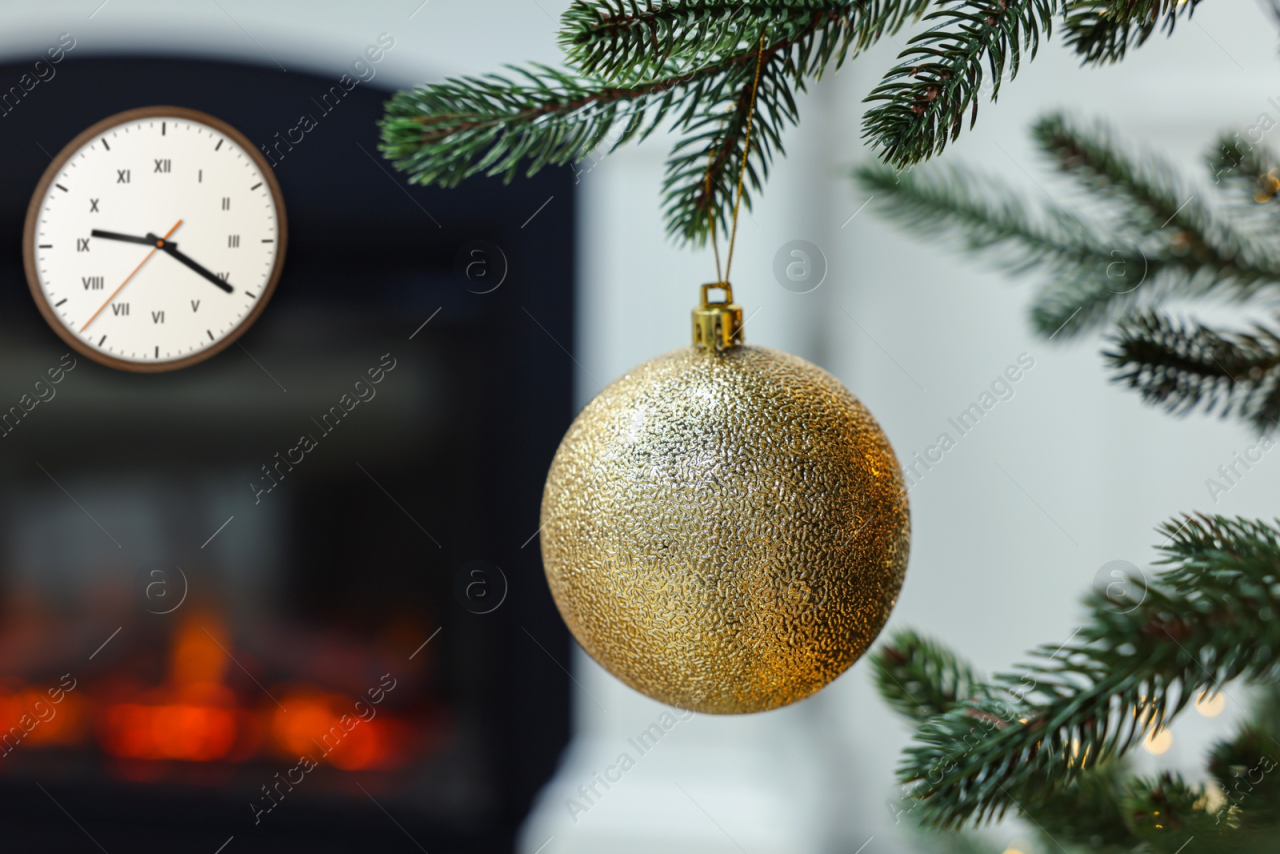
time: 9:20:37
